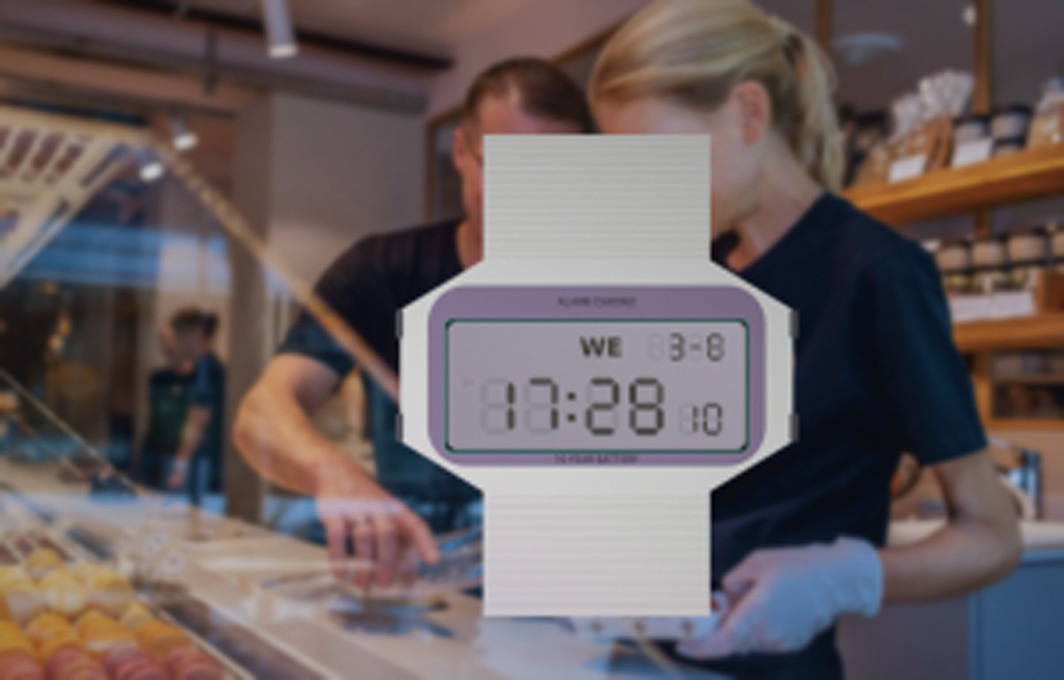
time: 17:28:10
